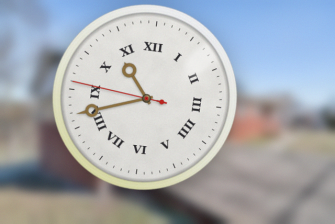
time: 10:41:46
